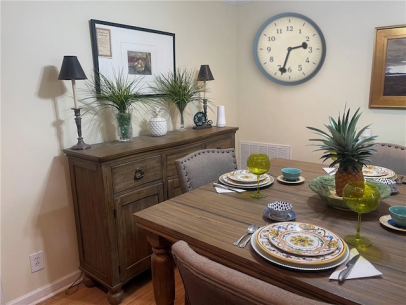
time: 2:33
